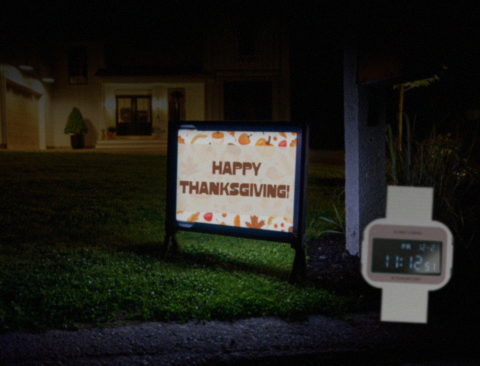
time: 11:12
